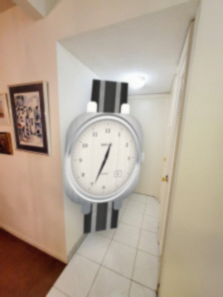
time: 12:34
